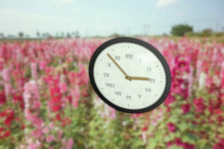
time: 2:53
